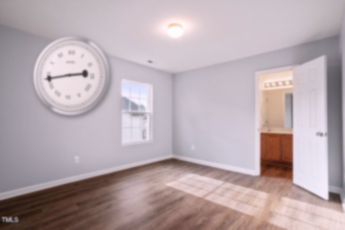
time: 2:43
